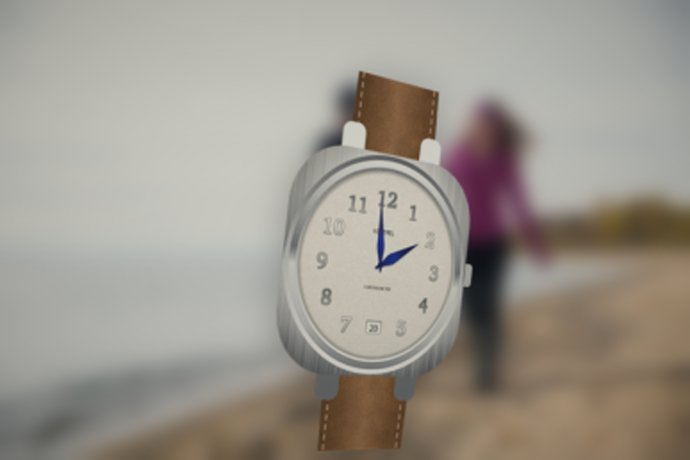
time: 1:59
